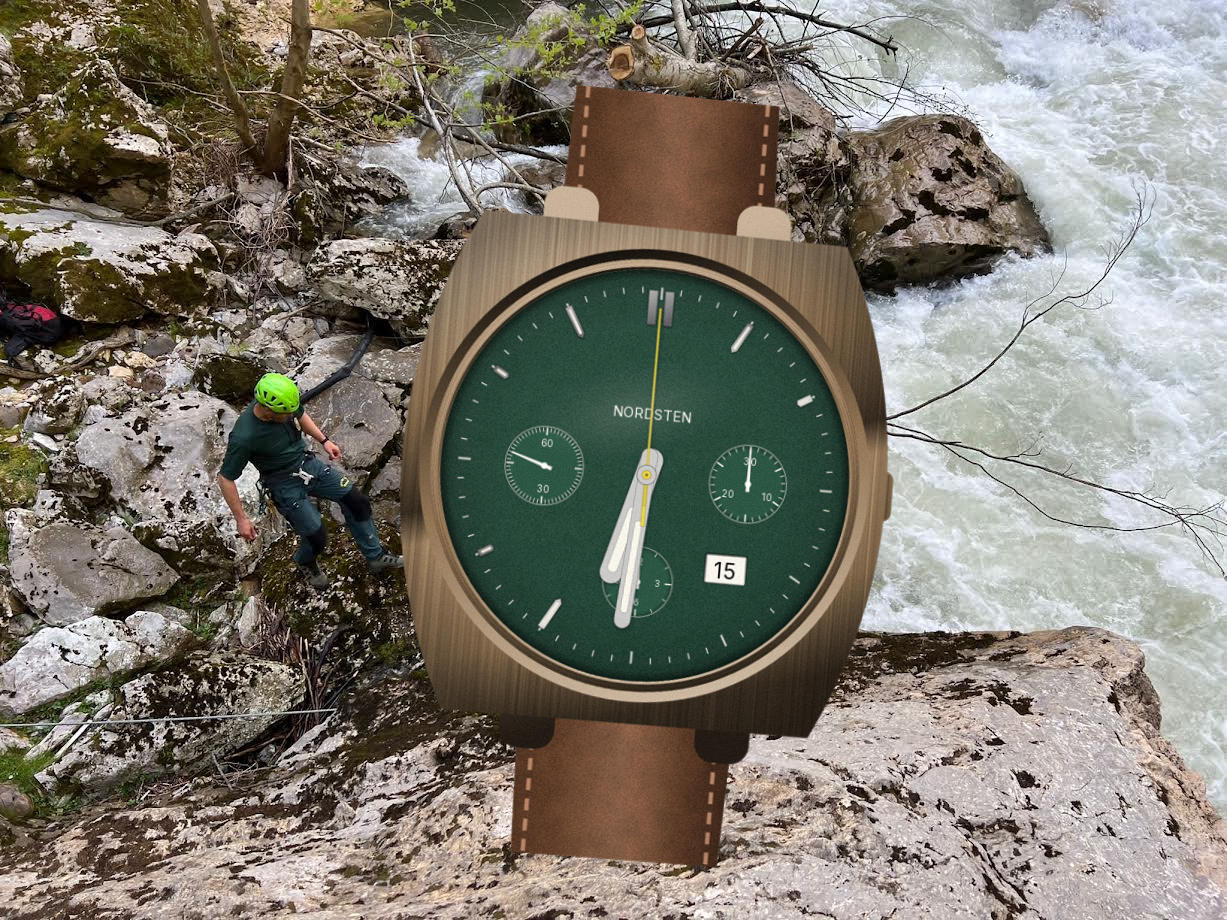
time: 6:30:48
